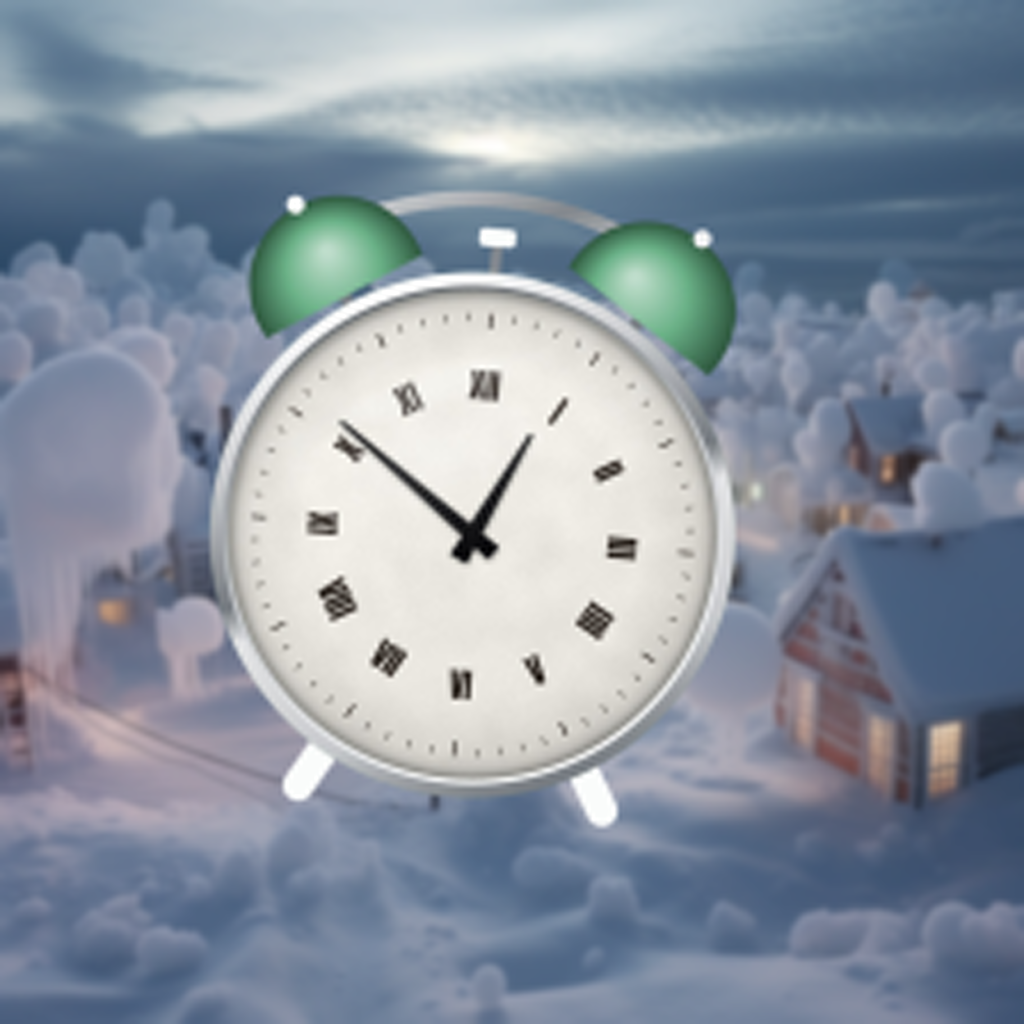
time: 12:51
